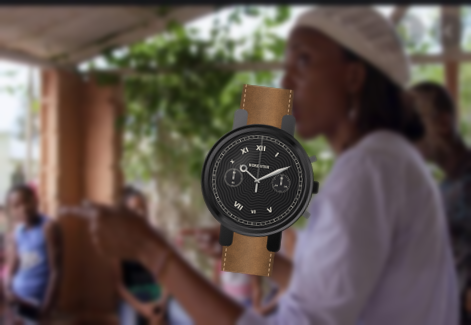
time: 10:10
